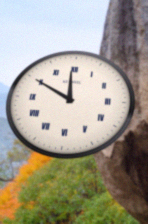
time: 11:50
